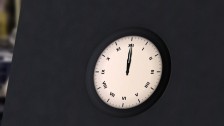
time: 12:00
